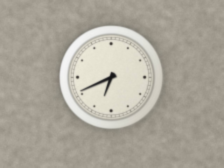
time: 6:41
